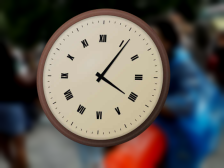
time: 4:06
